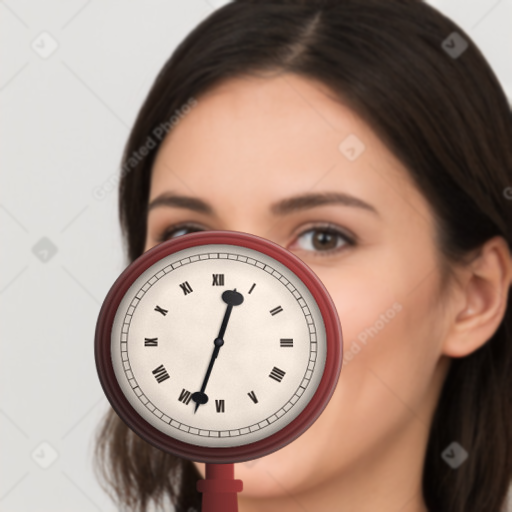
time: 12:33
